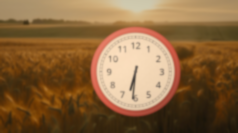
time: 6:31
